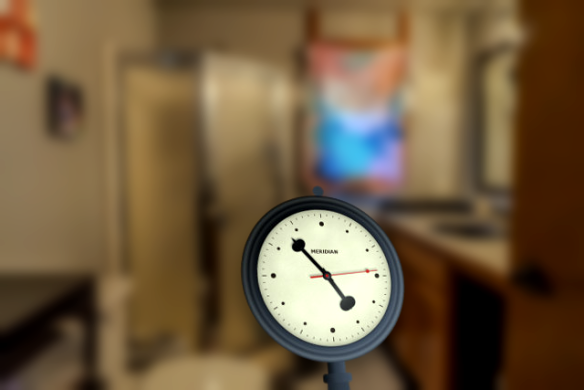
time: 4:53:14
